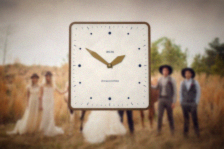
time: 1:51
